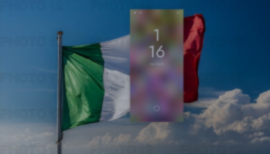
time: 1:16
